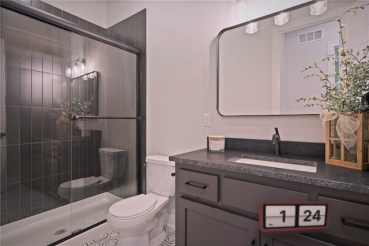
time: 1:24
